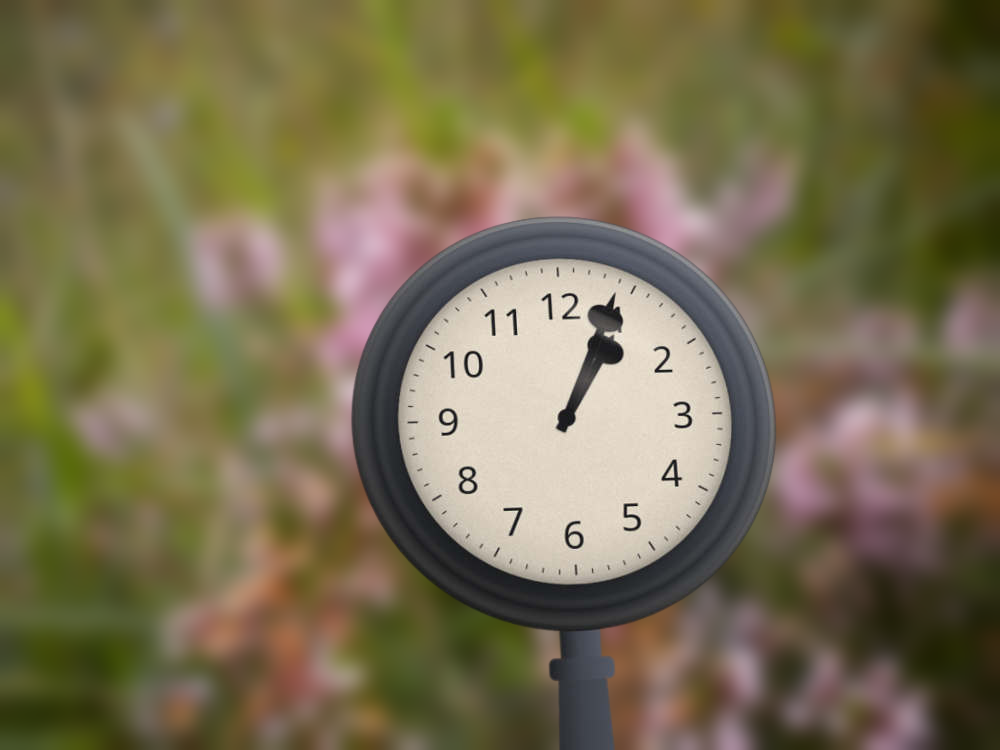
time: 1:04
